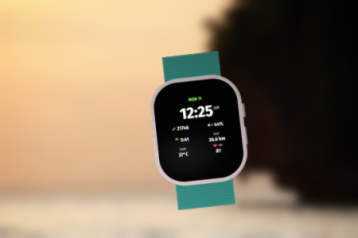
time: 12:25
